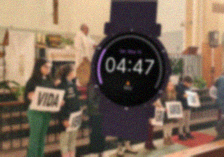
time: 4:47
